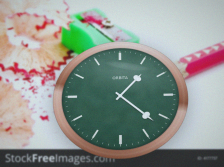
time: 1:22
